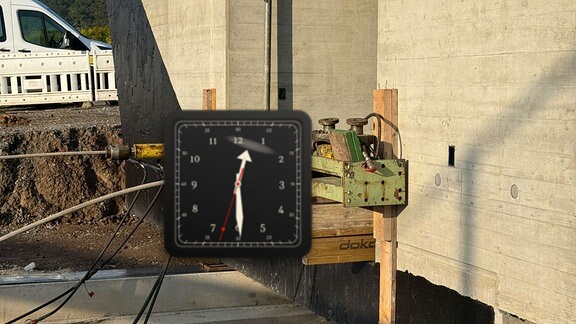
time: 12:29:33
